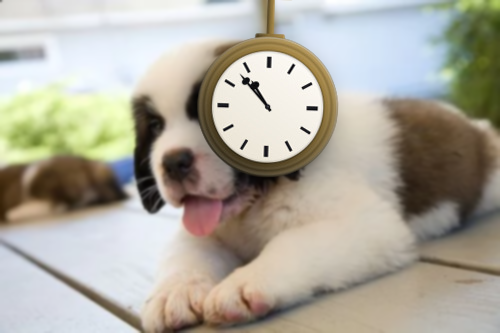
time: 10:53
